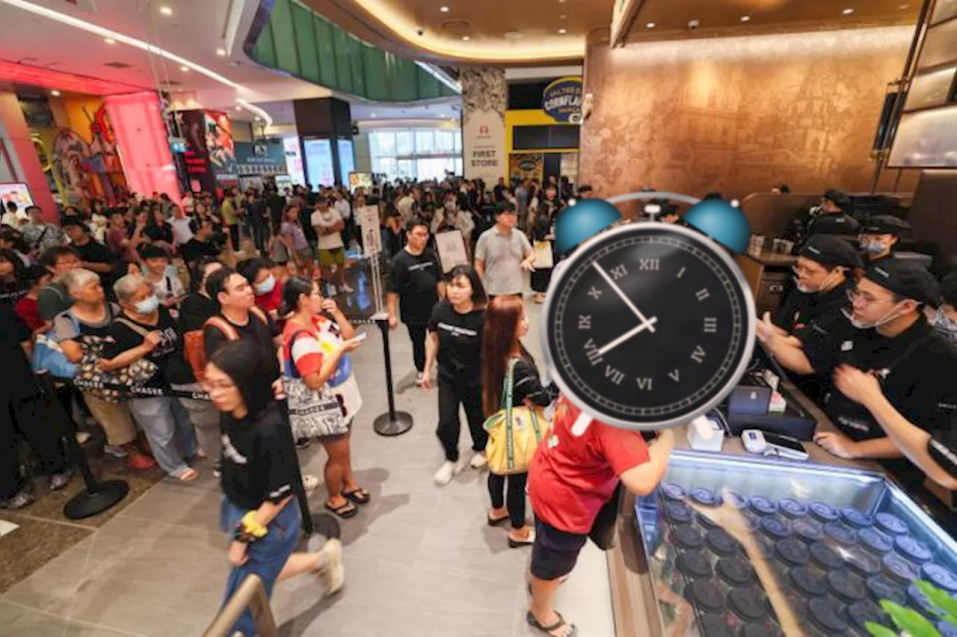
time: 7:53
